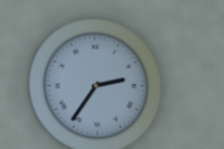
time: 2:36
